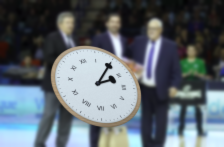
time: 3:10
